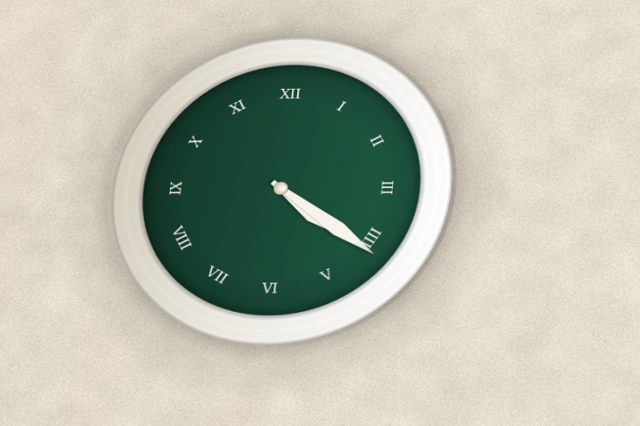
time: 4:21
